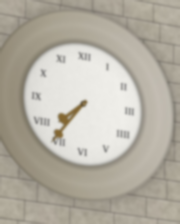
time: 7:36
